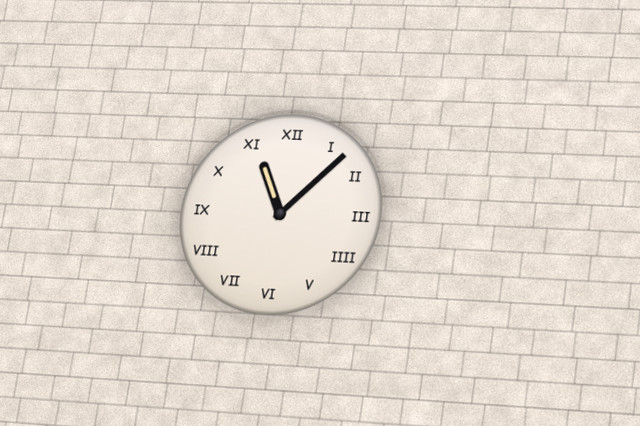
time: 11:07
